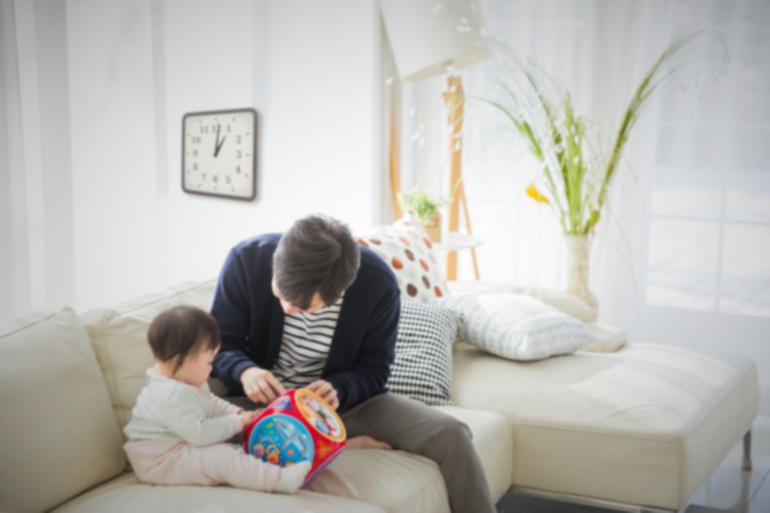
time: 1:01
